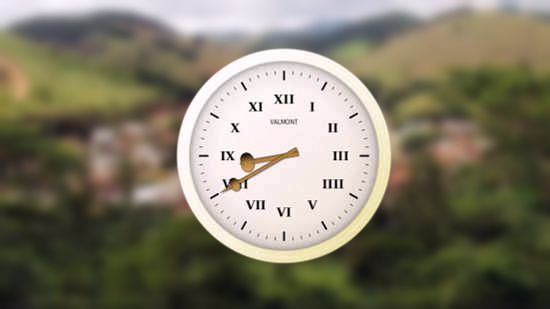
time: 8:40
